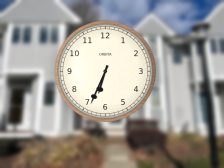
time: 6:34
